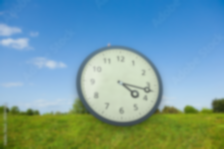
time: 4:17
